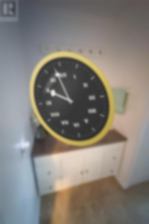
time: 9:58
